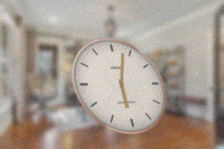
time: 6:03
